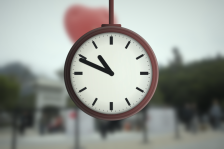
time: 10:49
